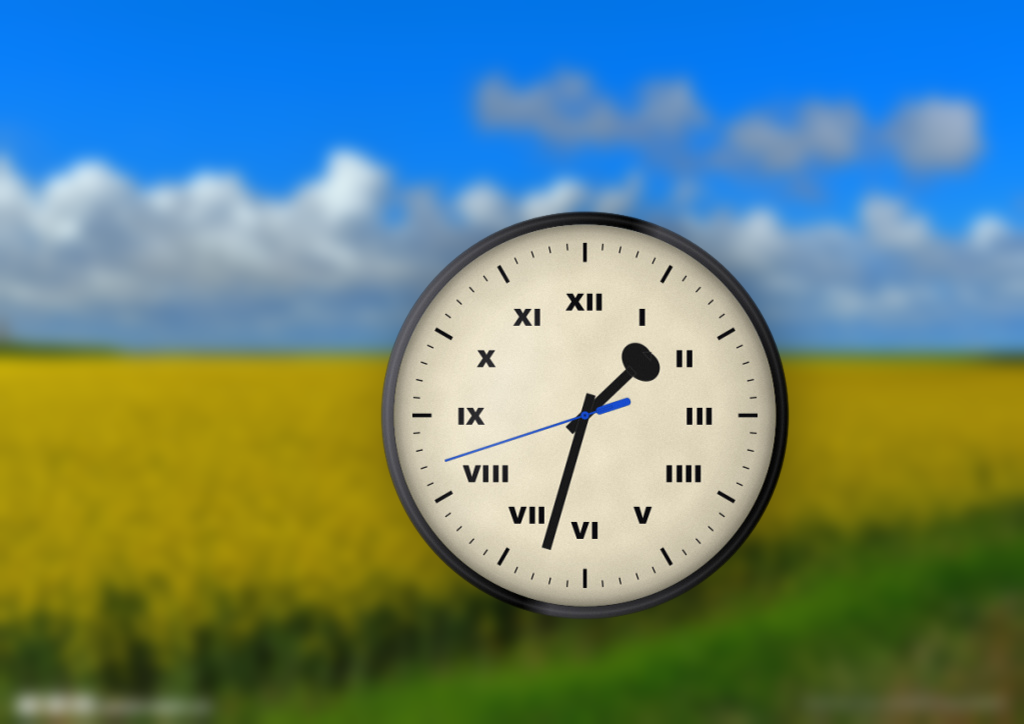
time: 1:32:42
